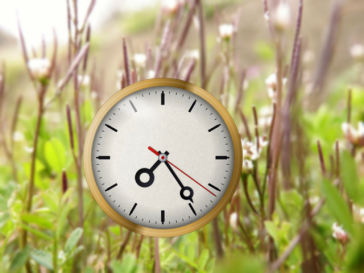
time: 7:24:21
